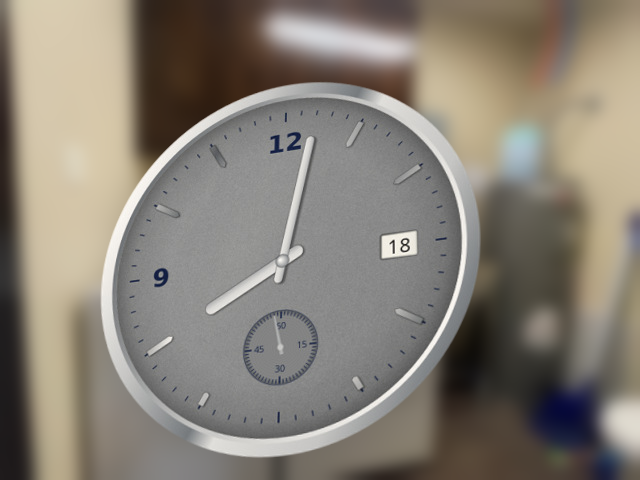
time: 8:01:58
